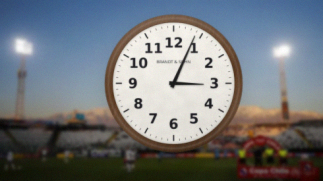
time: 3:04
